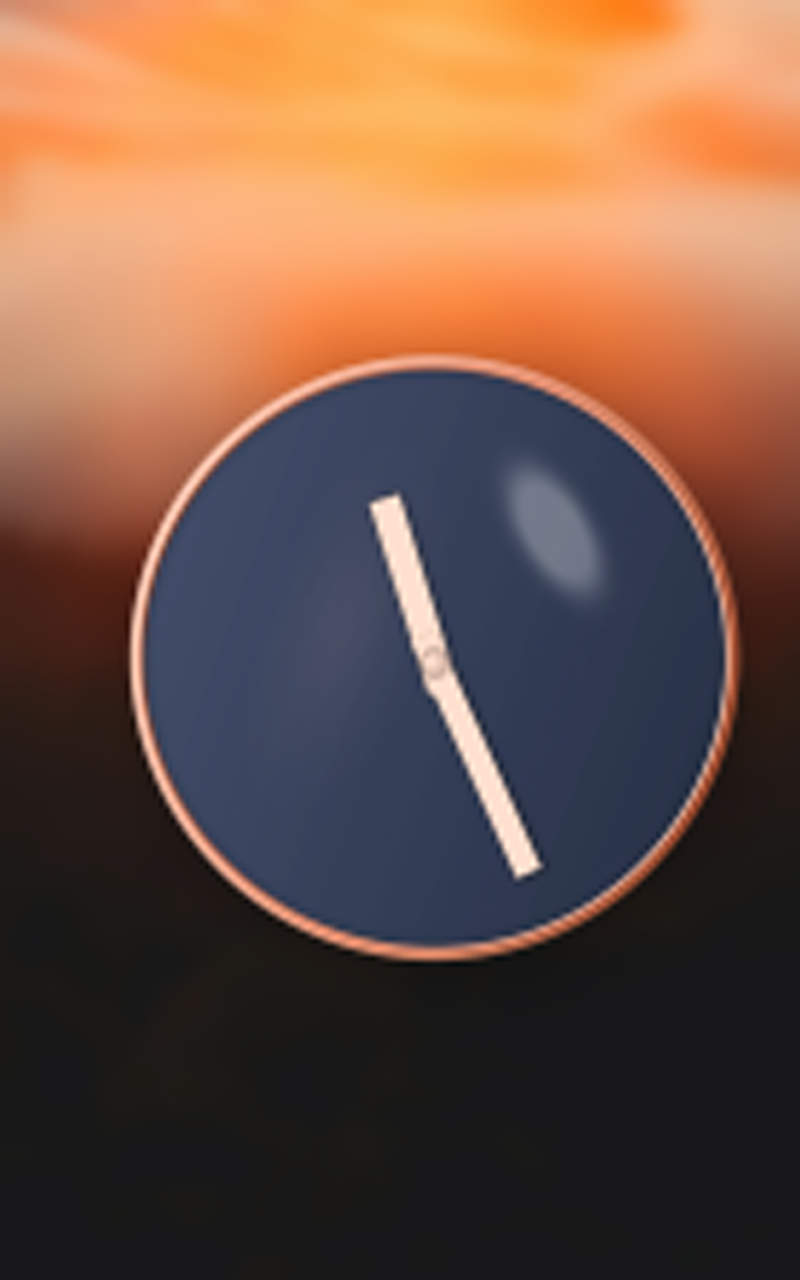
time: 11:26
